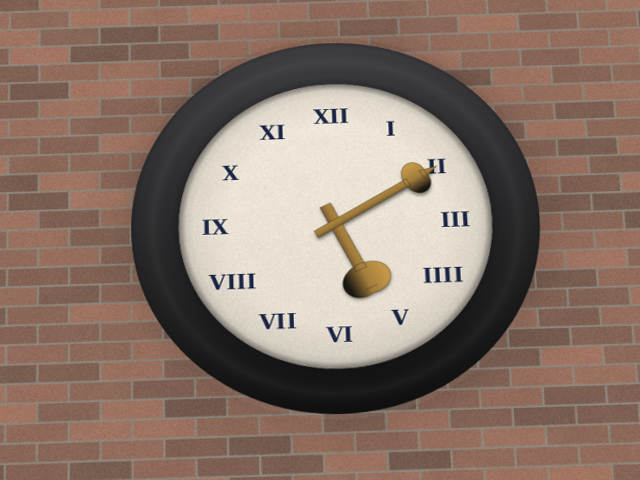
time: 5:10
